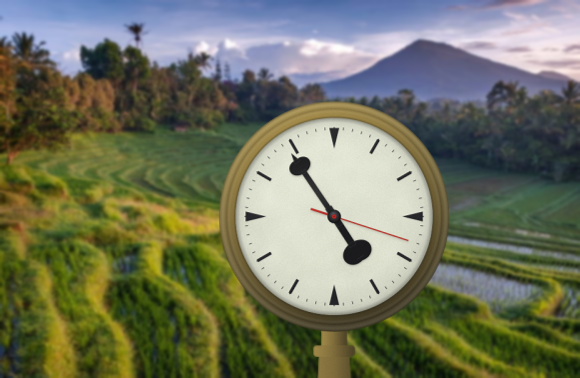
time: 4:54:18
